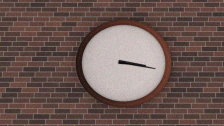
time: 3:17
